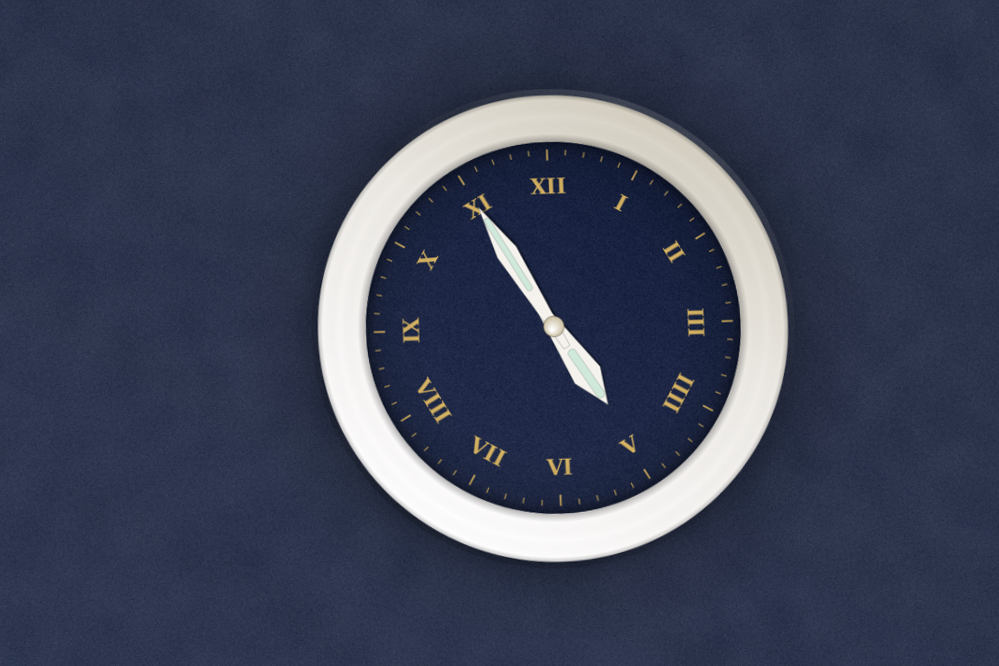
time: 4:55
